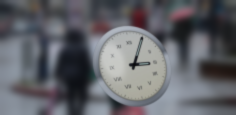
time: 3:05
